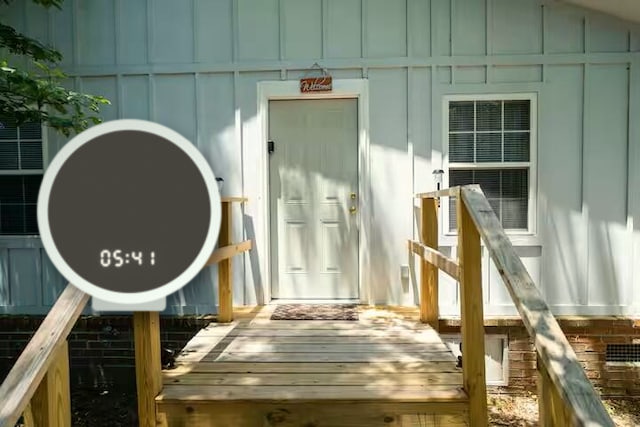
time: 5:41
